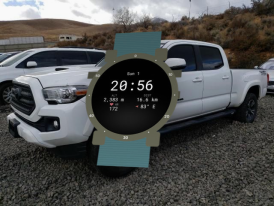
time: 20:56
